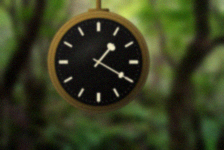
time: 1:20
